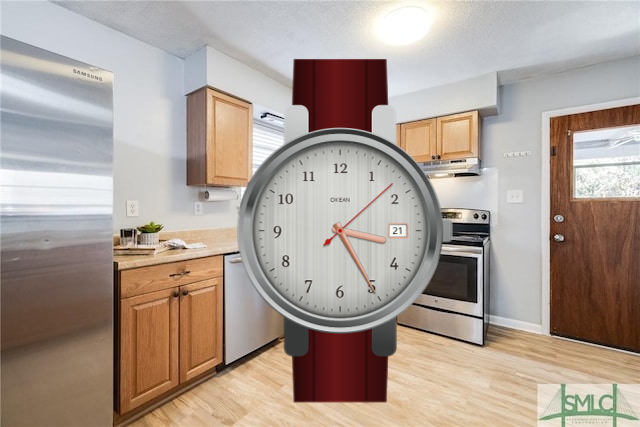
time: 3:25:08
